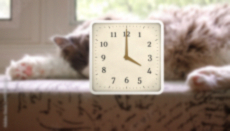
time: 4:00
